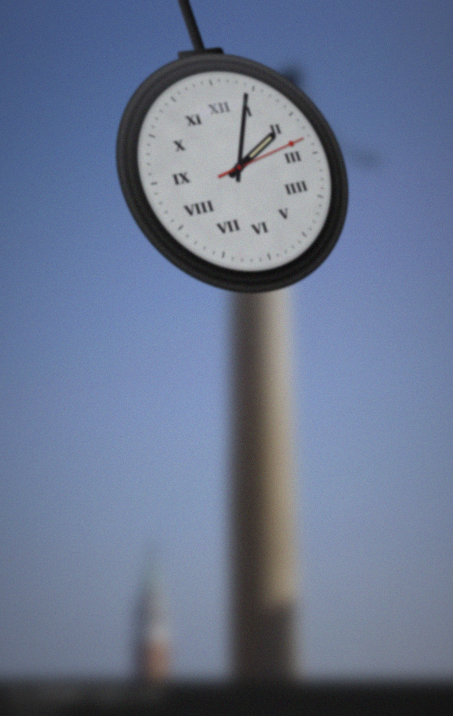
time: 2:04:13
